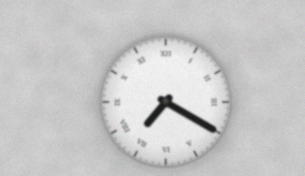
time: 7:20
